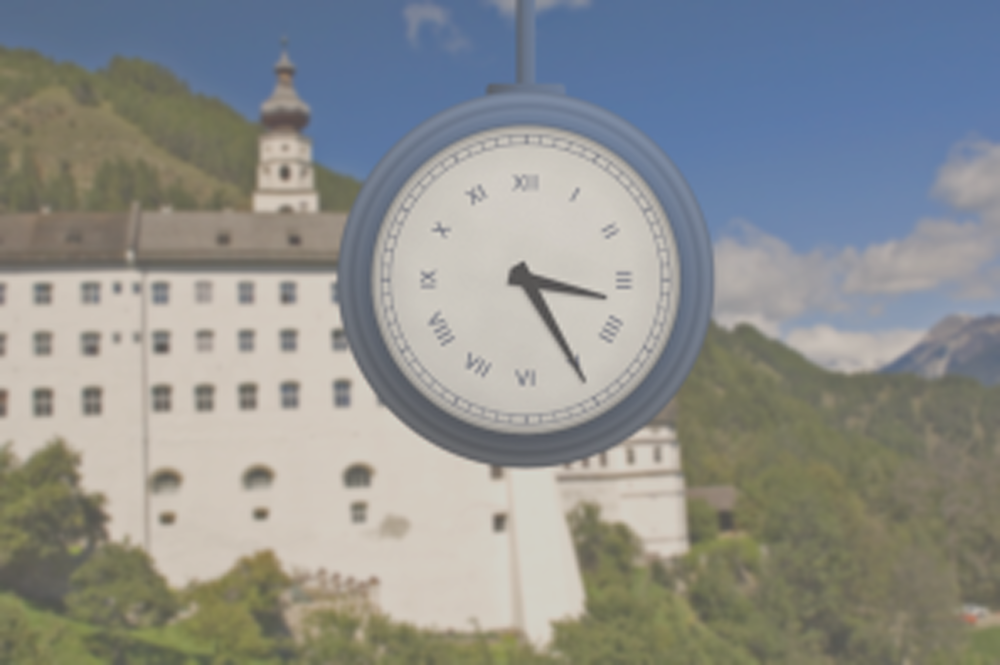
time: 3:25
